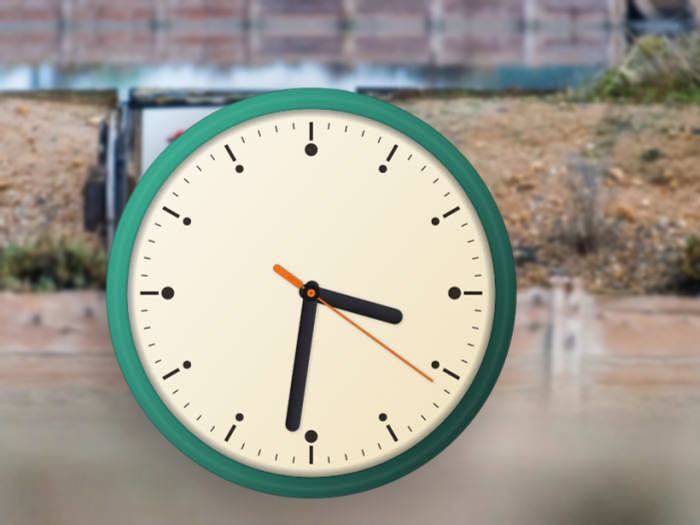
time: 3:31:21
